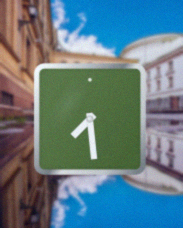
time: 7:29
